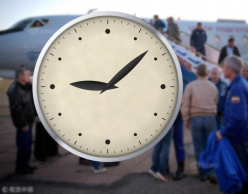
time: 9:08
